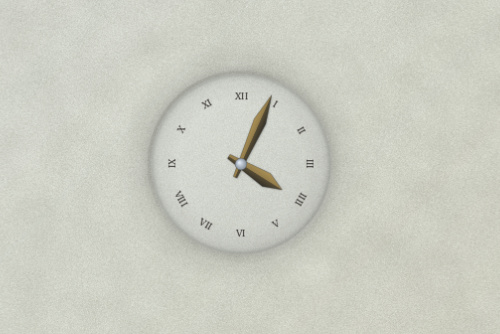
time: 4:04
